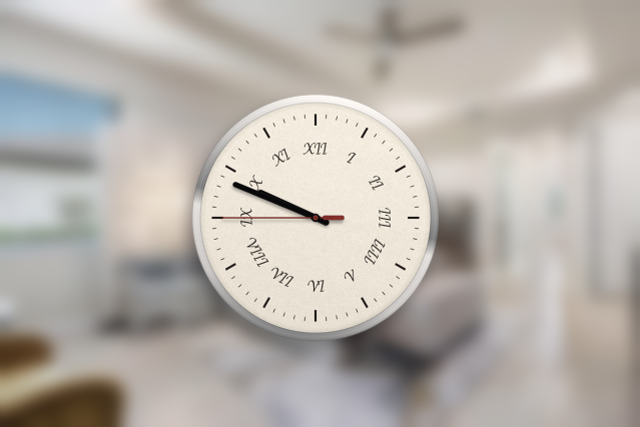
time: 9:48:45
